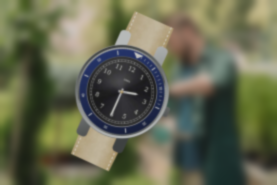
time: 2:30
